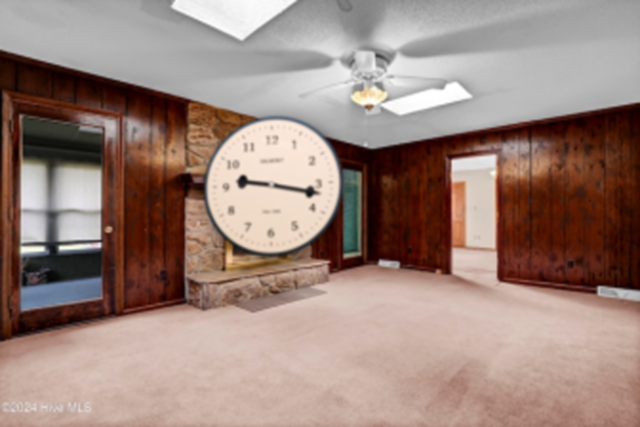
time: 9:17
